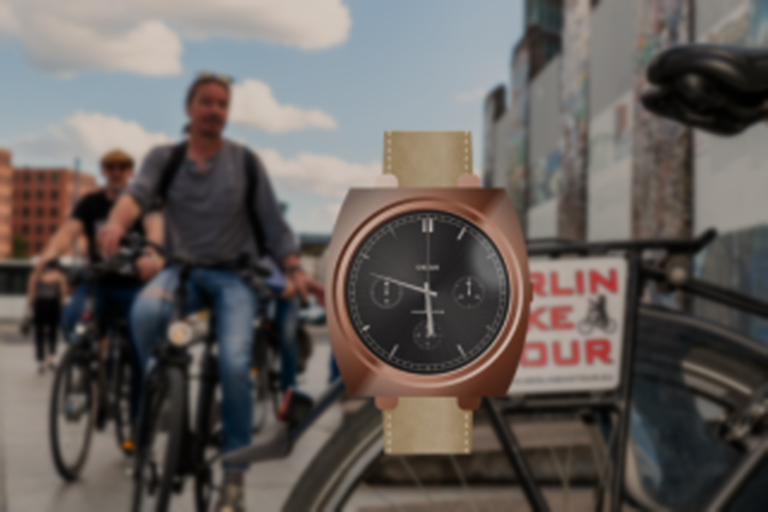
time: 5:48
